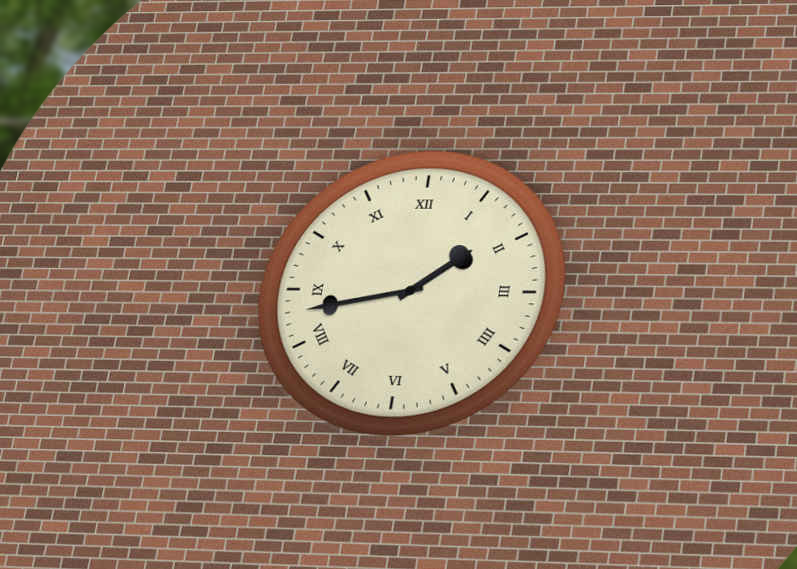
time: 1:43
